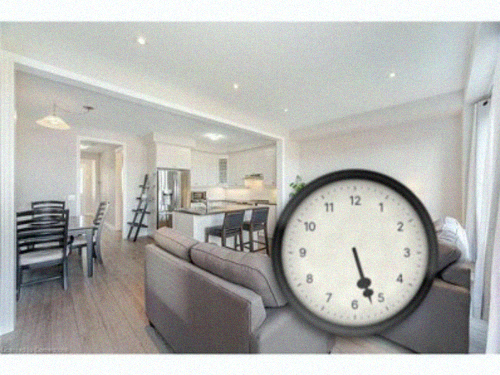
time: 5:27
